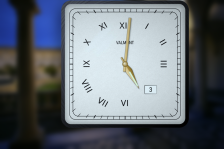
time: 5:01
